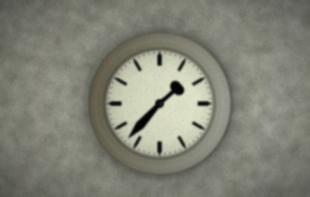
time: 1:37
